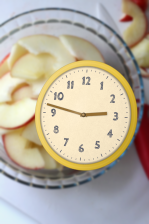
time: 2:47
